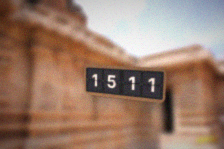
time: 15:11
